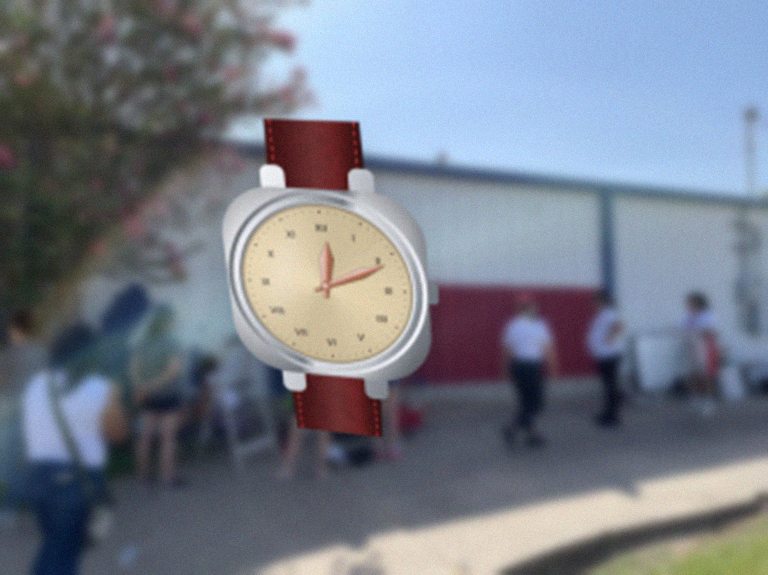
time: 12:11
